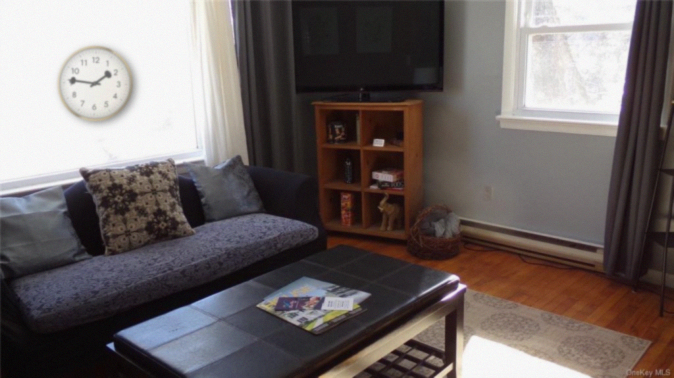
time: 1:46
